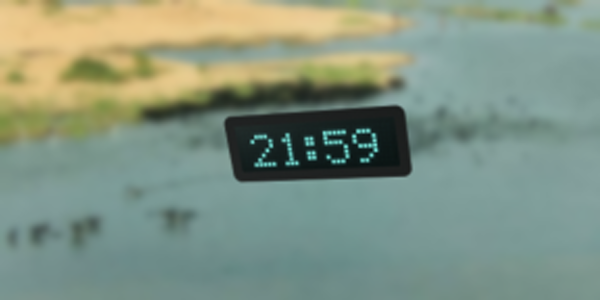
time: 21:59
